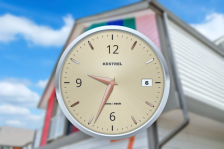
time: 9:34
